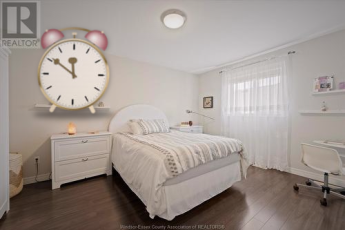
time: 11:51
